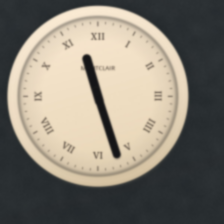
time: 11:27
